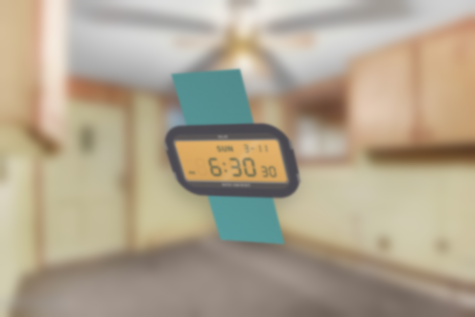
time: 6:30
